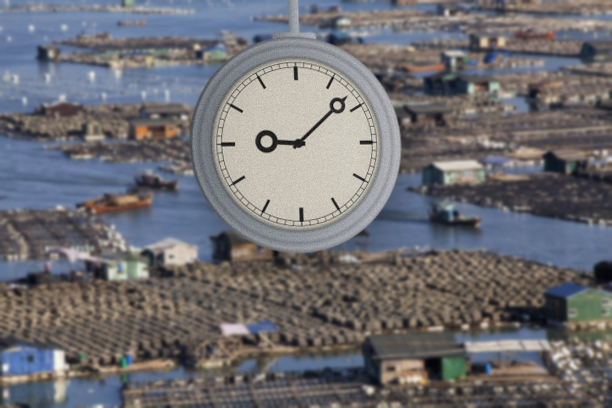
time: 9:08
